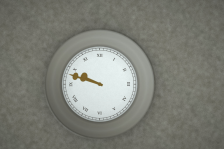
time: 9:48
